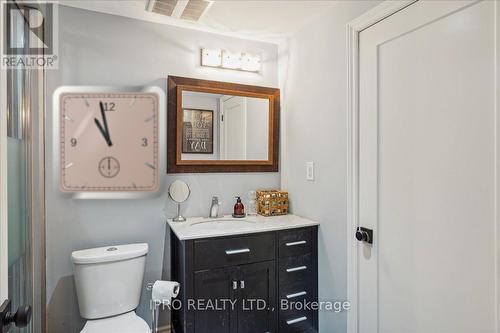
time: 10:58
